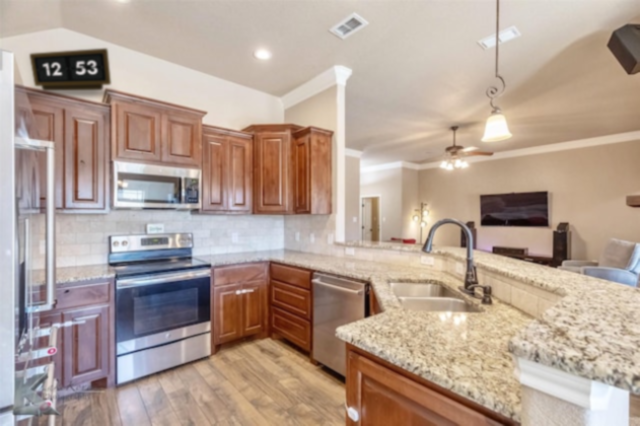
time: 12:53
